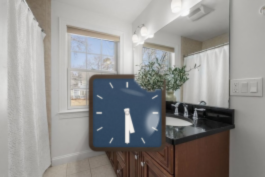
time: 5:30
